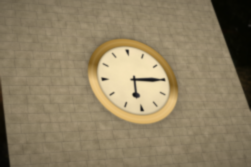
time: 6:15
